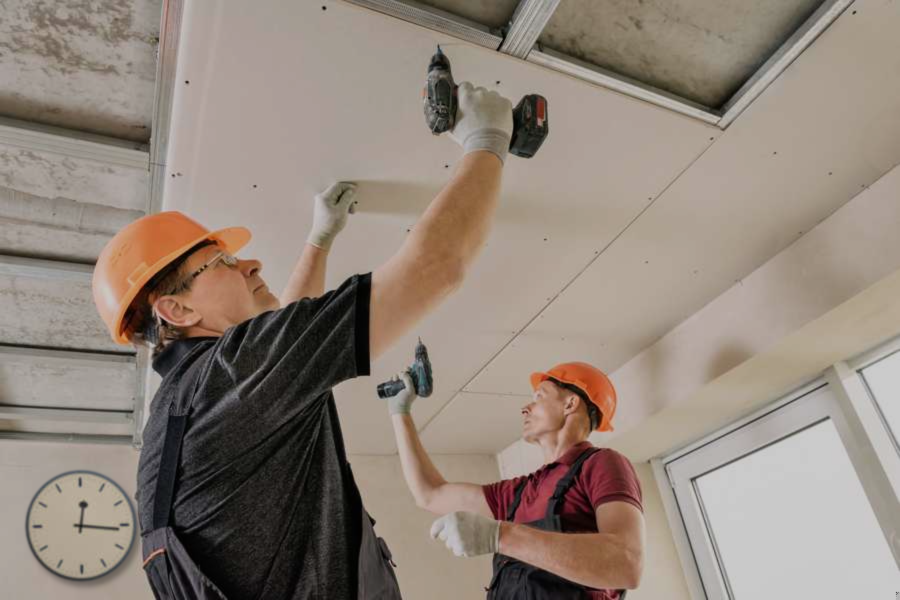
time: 12:16
